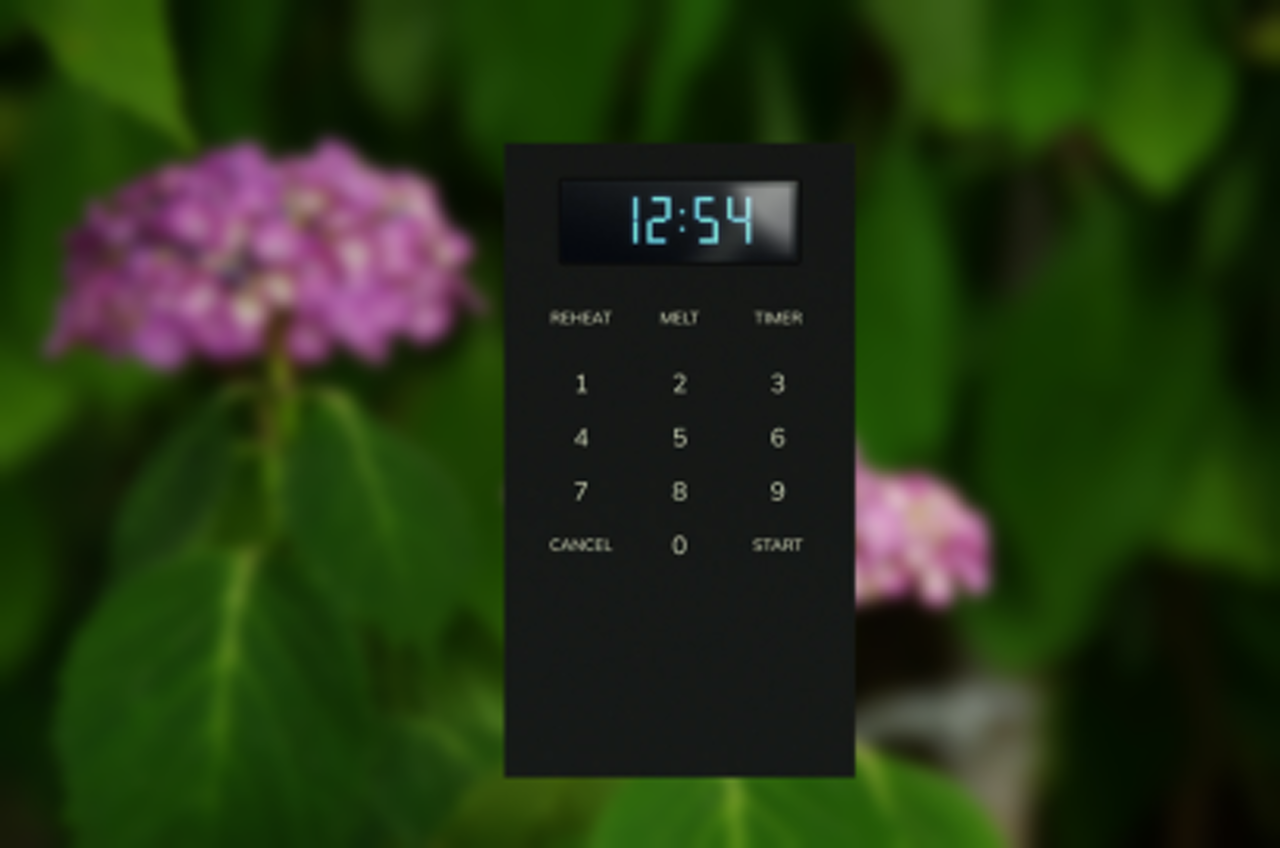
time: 12:54
